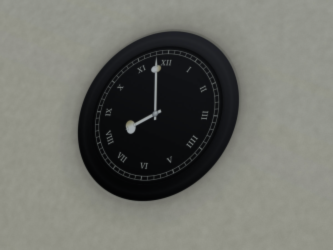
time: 7:58
